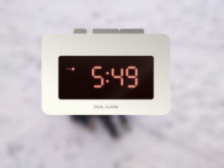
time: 5:49
